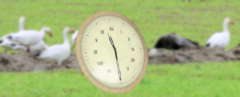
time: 11:30
